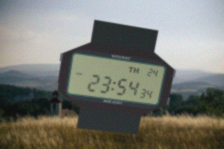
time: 23:54:34
